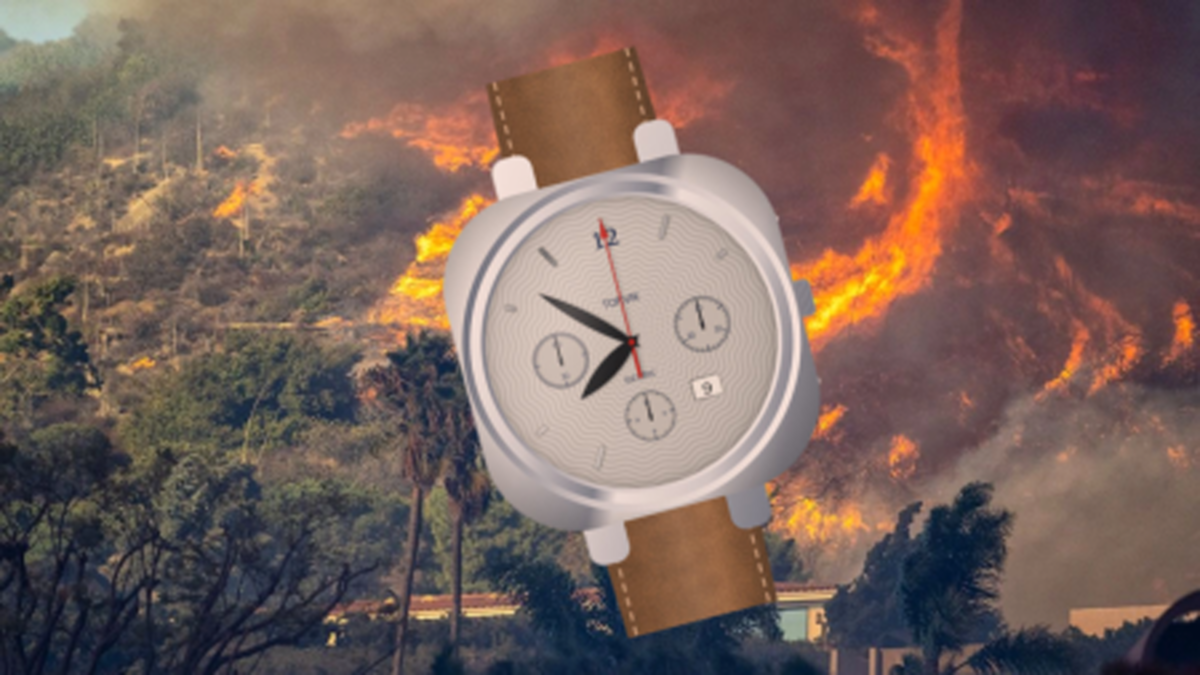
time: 7:52
